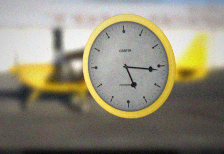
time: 5:16
